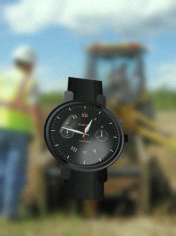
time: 12:47
